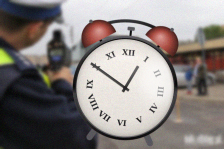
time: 12:50
